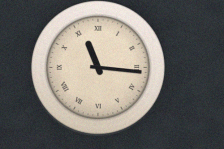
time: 11:16
